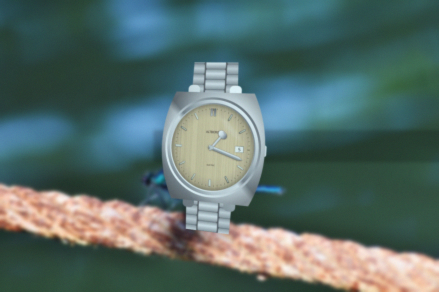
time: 1:18
